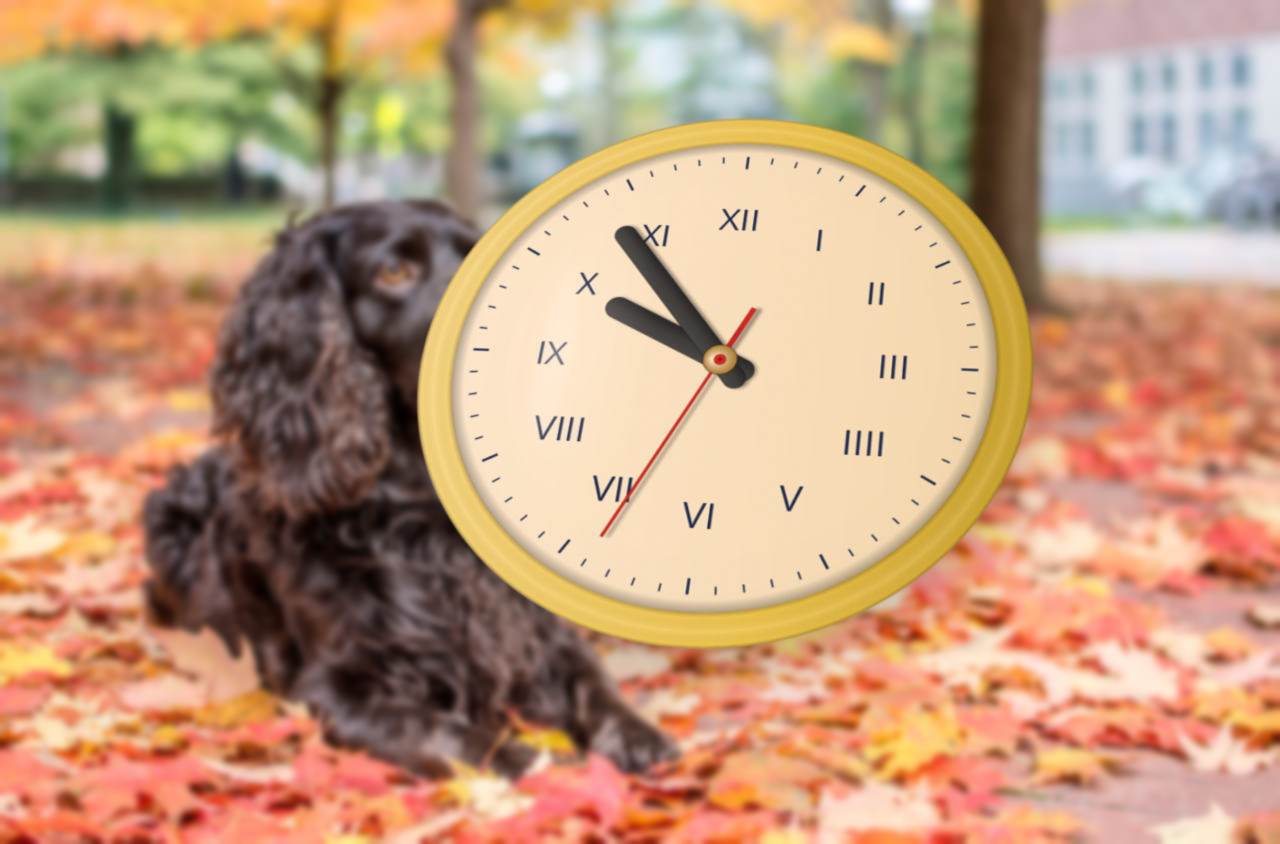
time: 9:53:34
